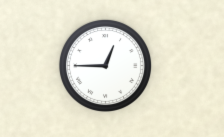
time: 12:45
